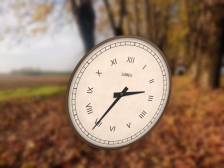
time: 2:35
